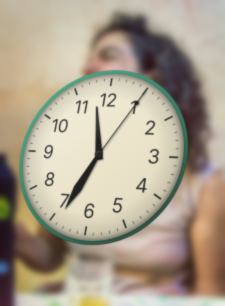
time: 11:34:05
